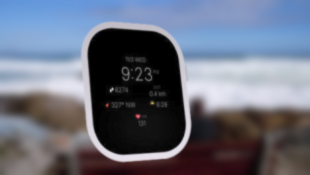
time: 9:23
